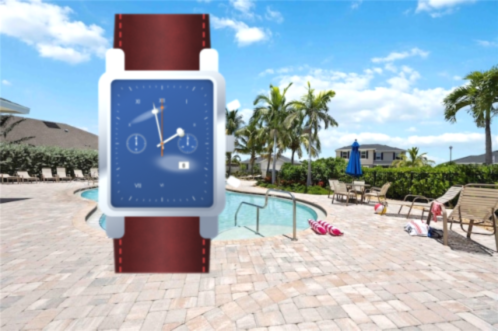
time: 1:58
